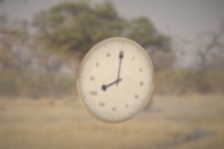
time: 8:00
